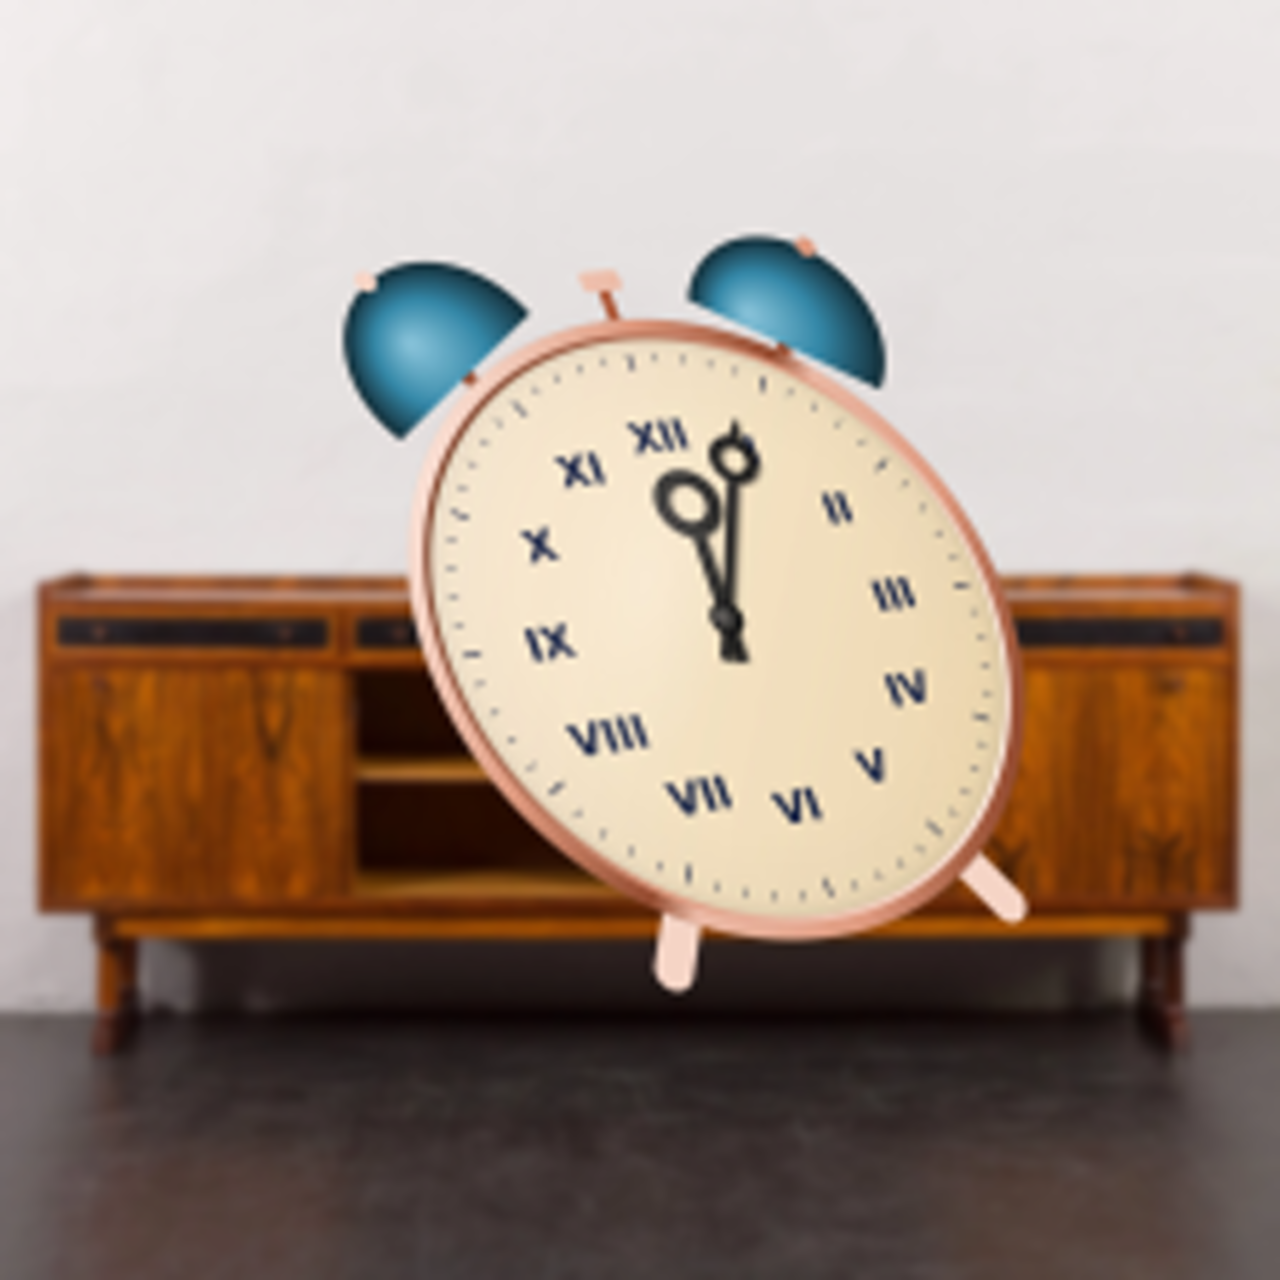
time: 12:04
